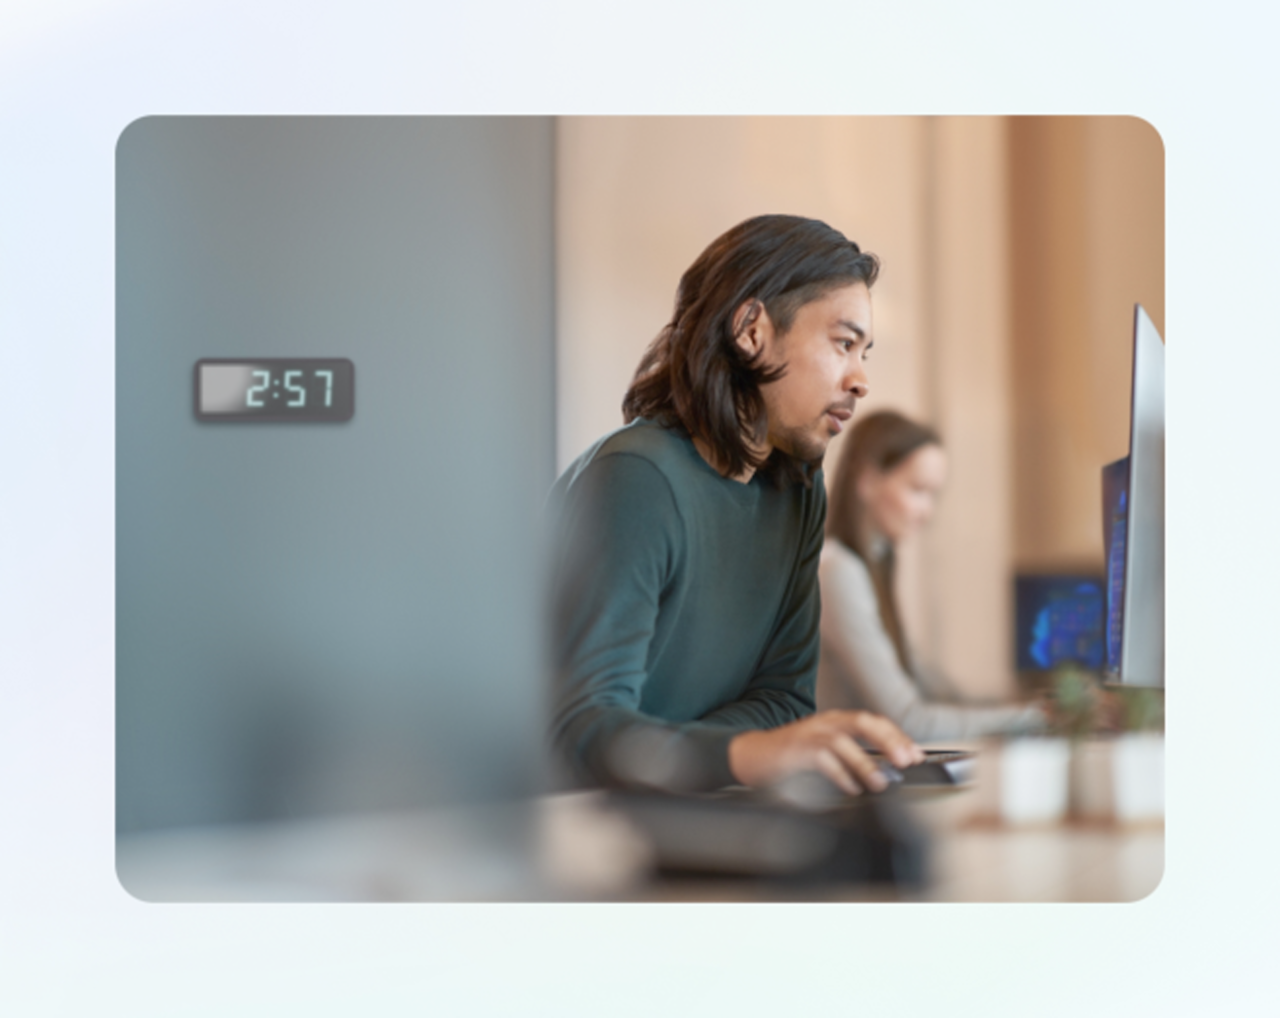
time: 2:57
